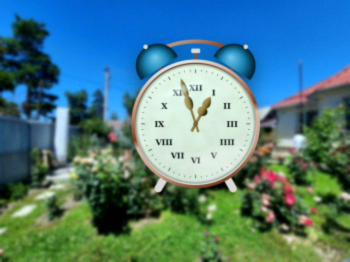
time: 12:57
